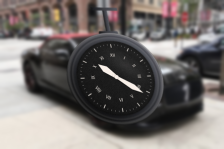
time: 10:21
